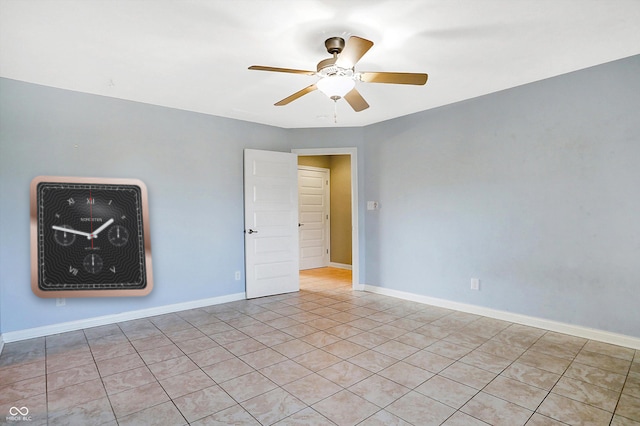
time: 1:47
